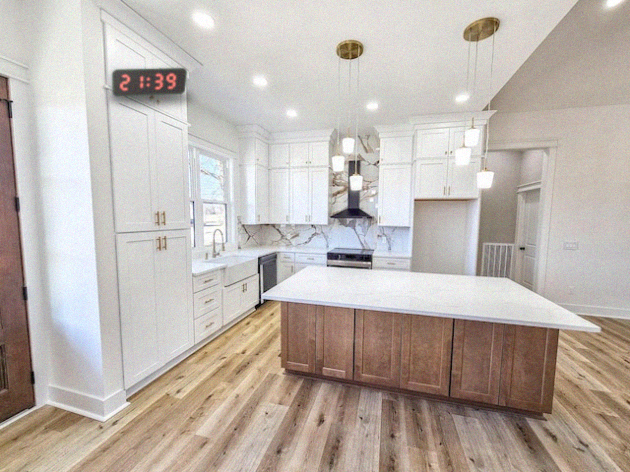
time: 21:39
